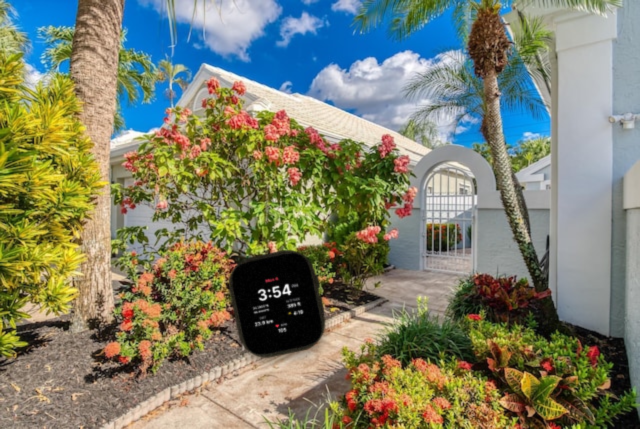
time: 3:54
